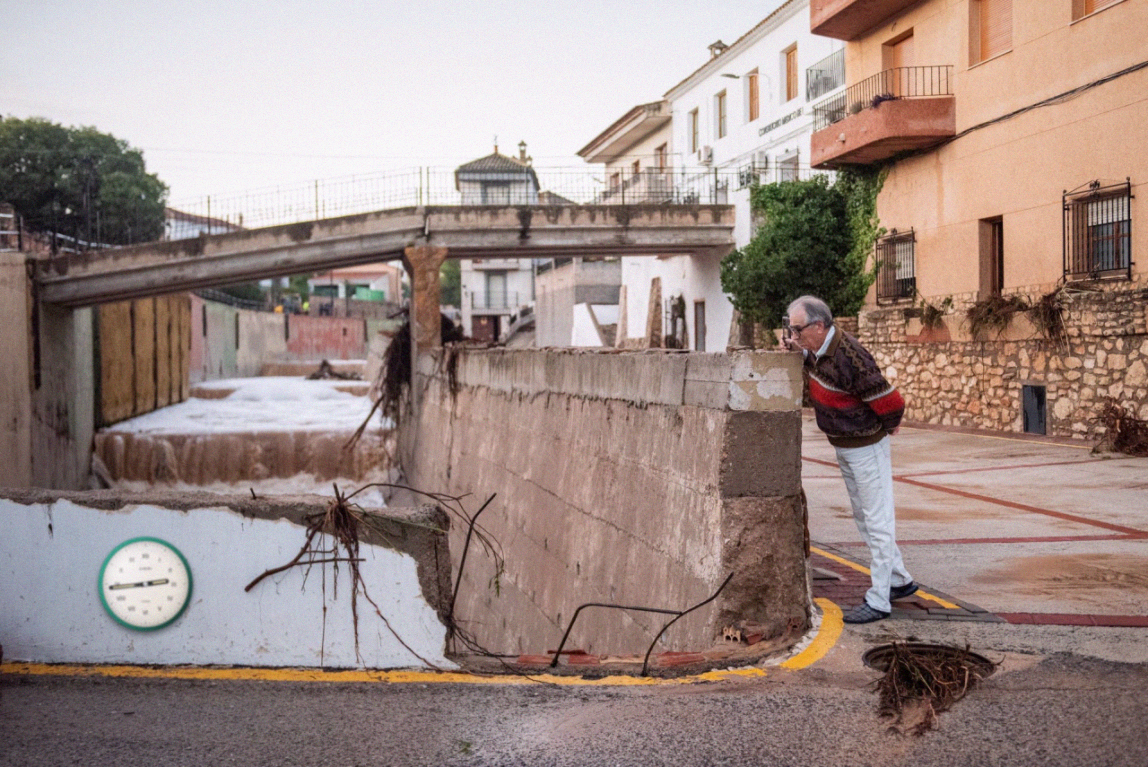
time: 2:44
